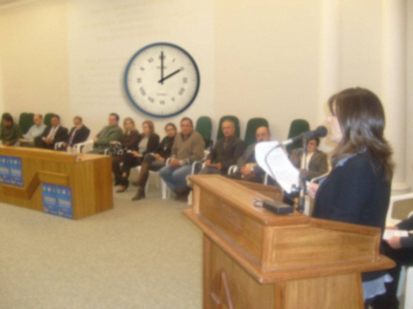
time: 2:00
